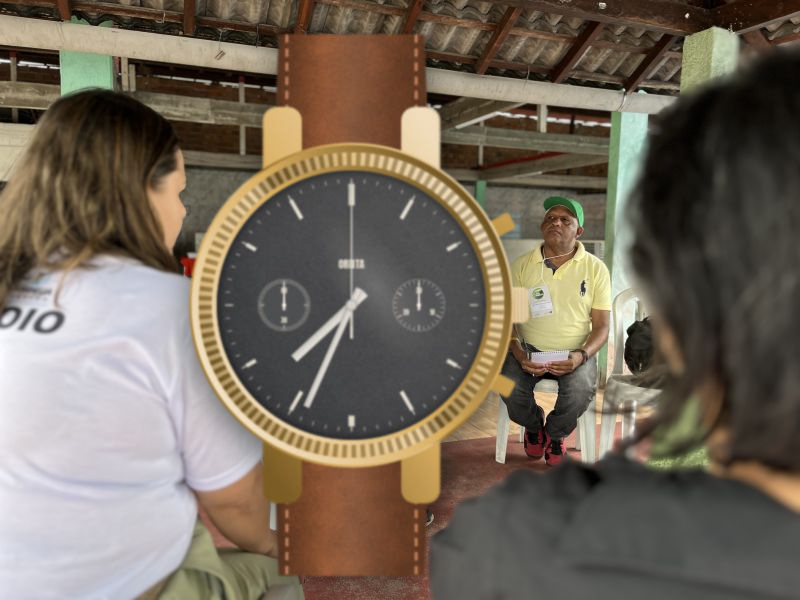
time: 7:34
